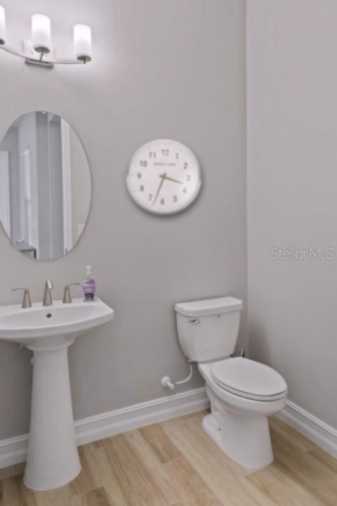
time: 3:33
